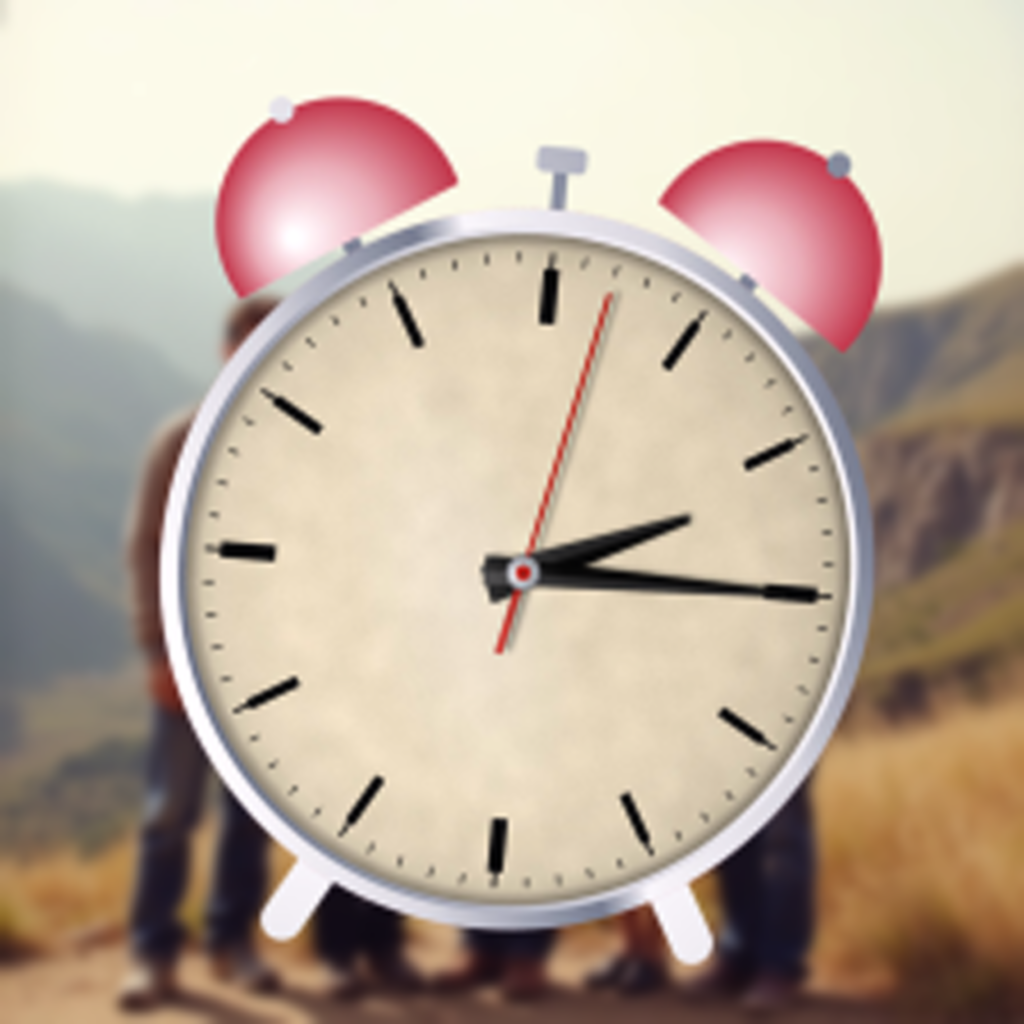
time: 2:15:02
